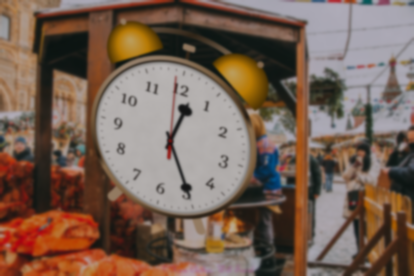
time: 12:24:59
